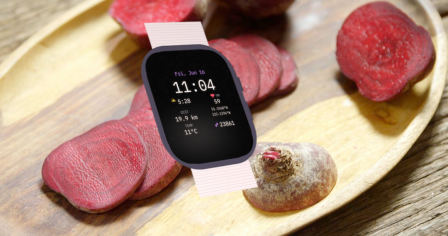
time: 11:04
